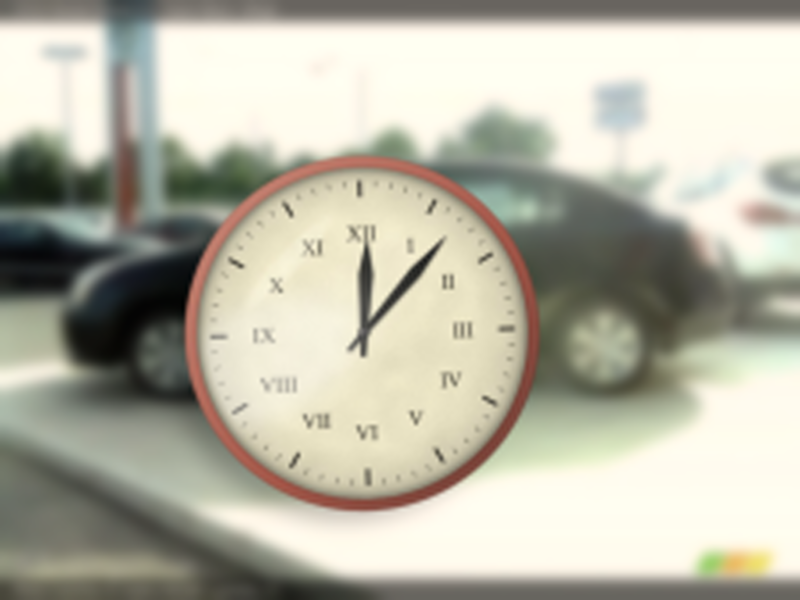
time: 12:07
